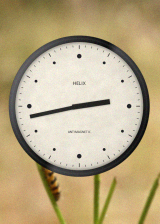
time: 2:43
